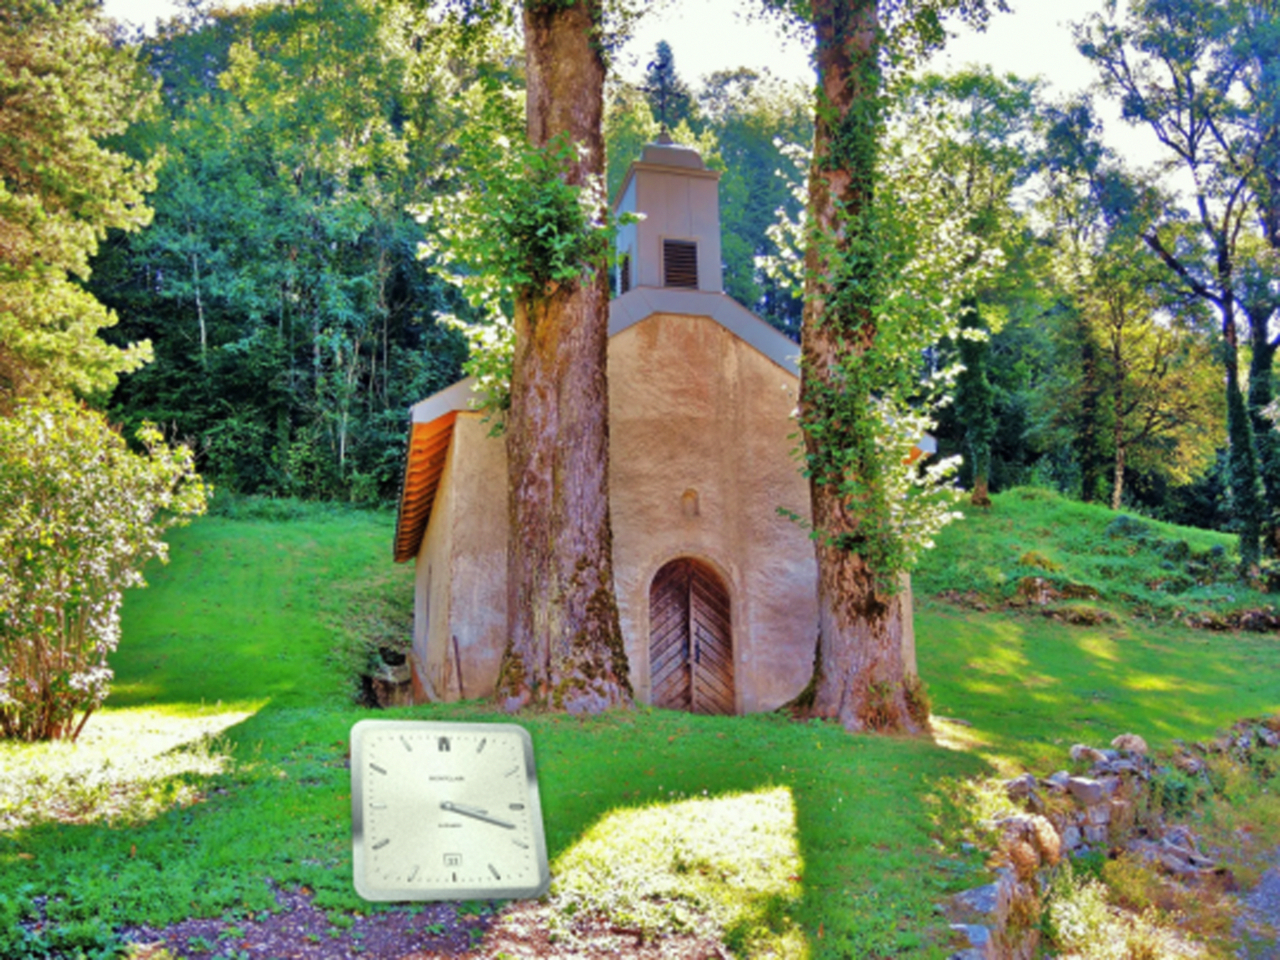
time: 3:18
